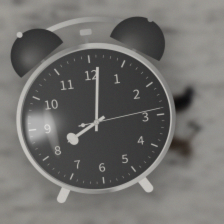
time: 8:01:14
